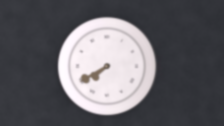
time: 7:40
